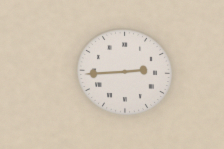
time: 2:44
